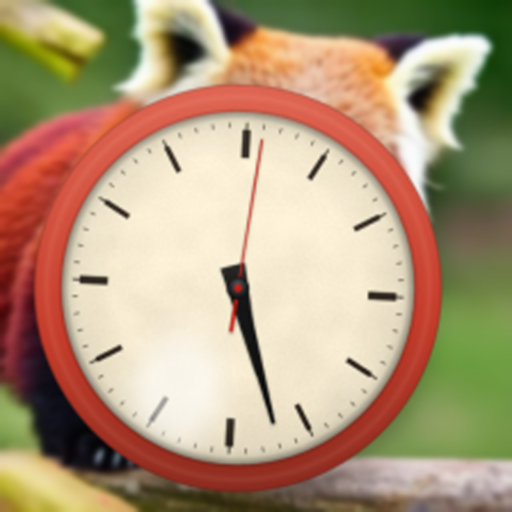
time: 5:27:01
